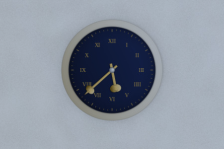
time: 5:38
